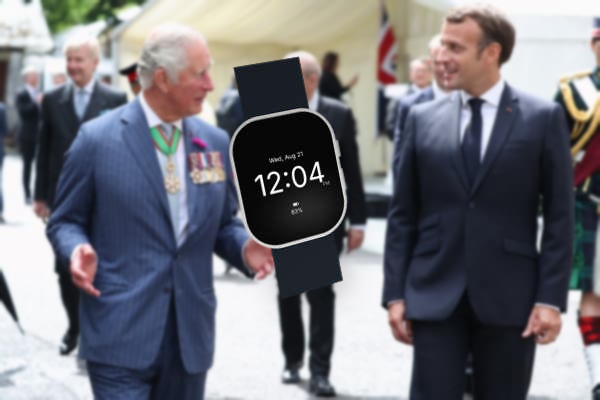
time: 12:04
